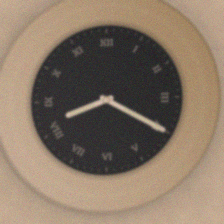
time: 8:20
